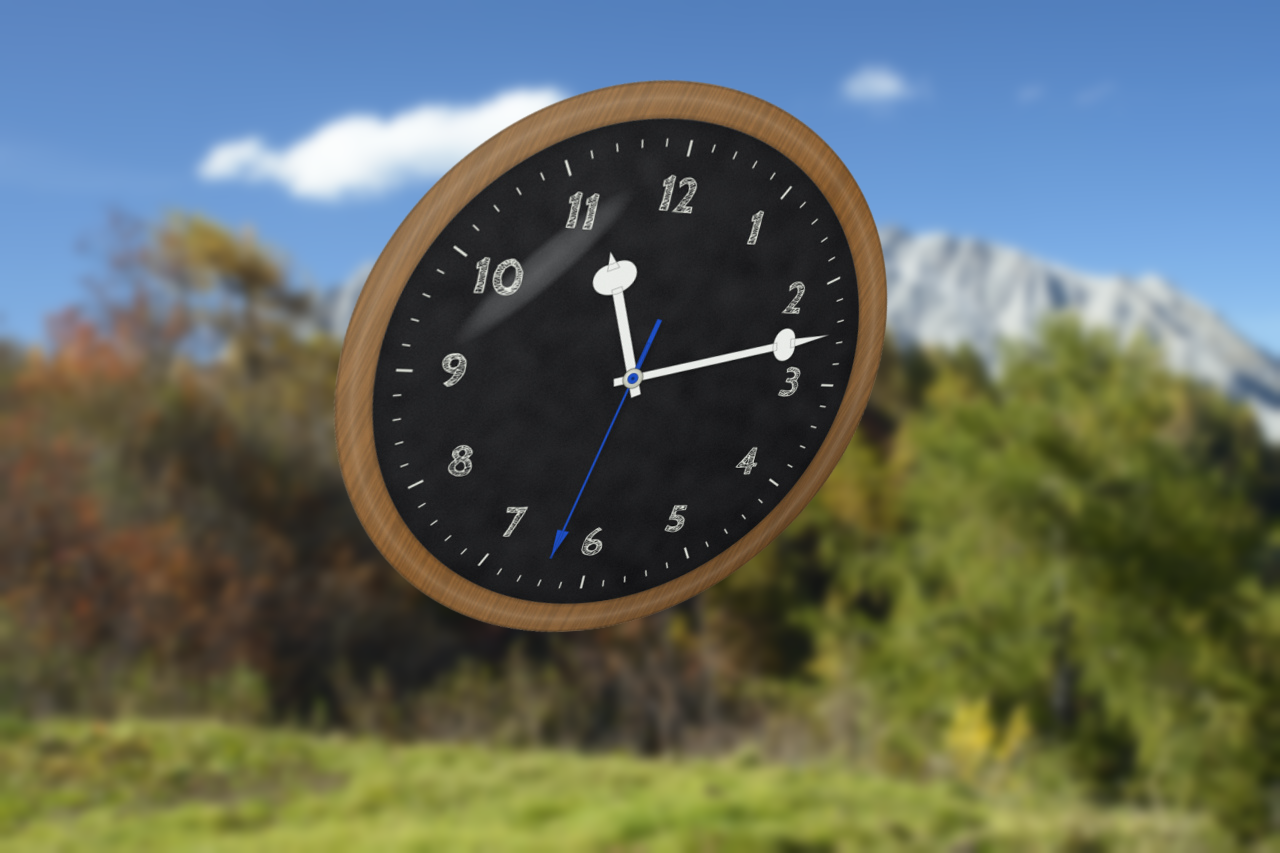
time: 11:12:32
